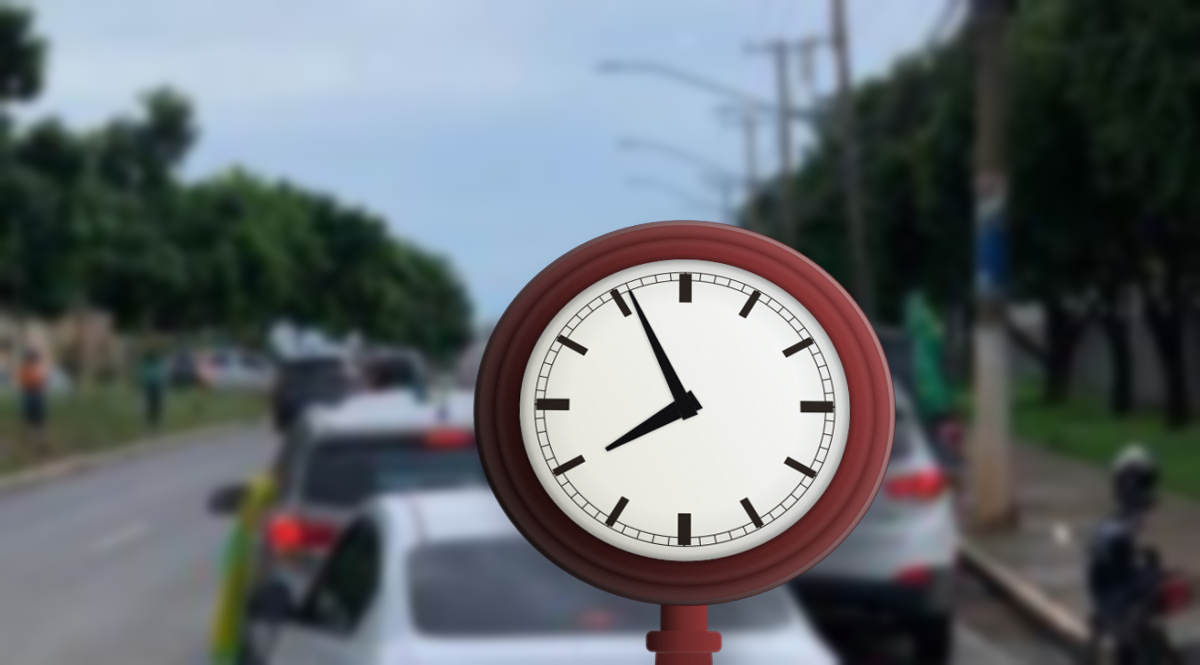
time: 7:56
